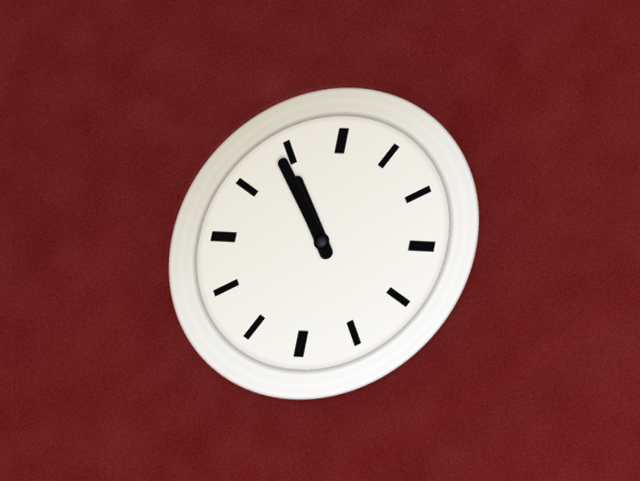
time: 10:54
